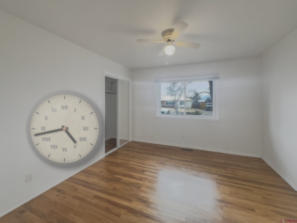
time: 4:43
